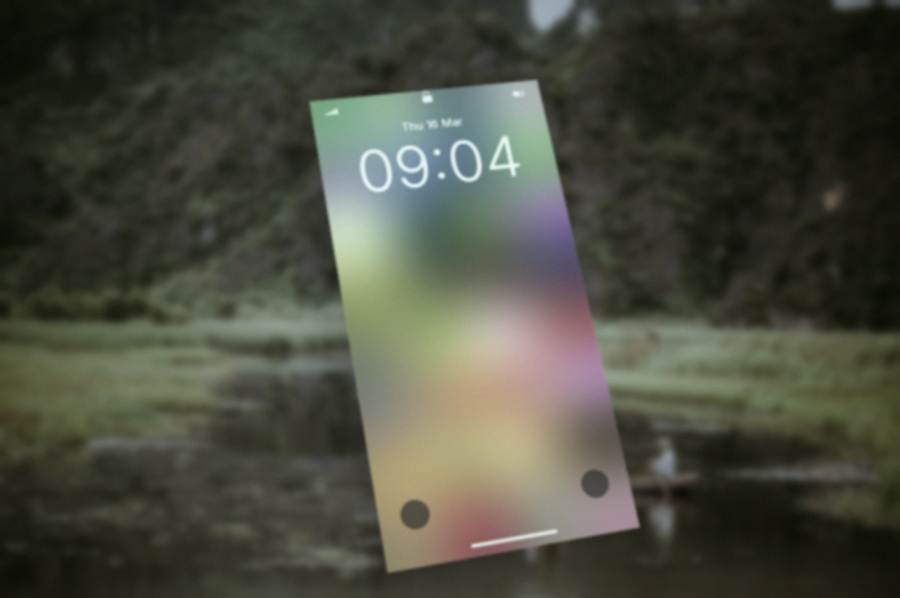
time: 9:04
